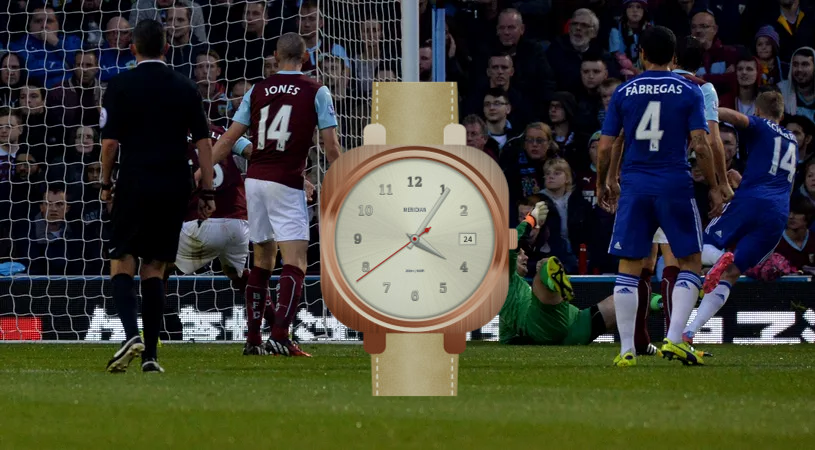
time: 4:05:39
